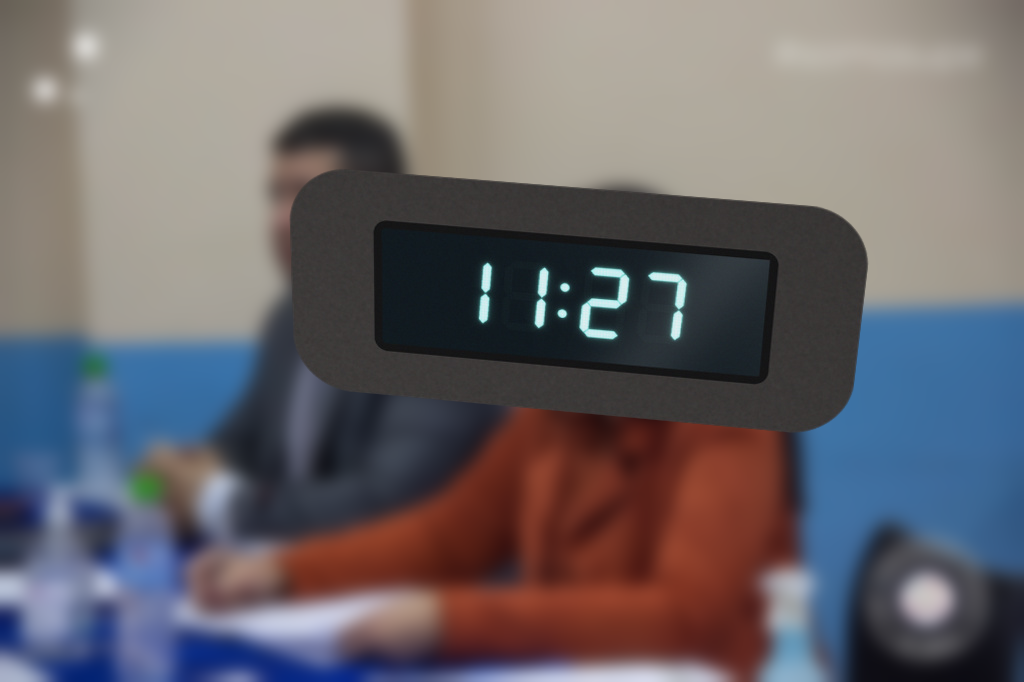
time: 11:27
